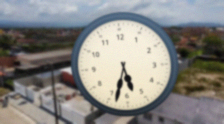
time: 5:33
